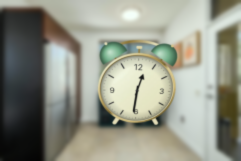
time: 12:31
